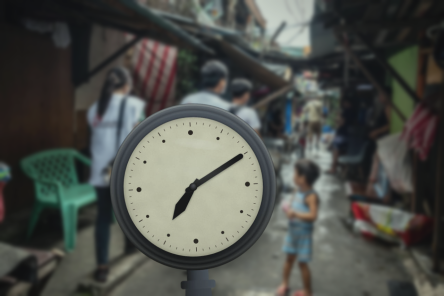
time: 7:10
